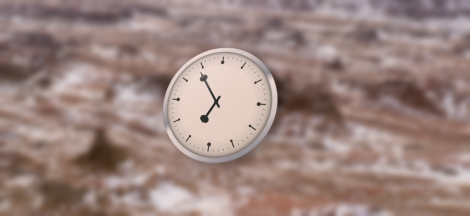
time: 6:54
